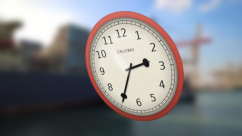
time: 2:35
